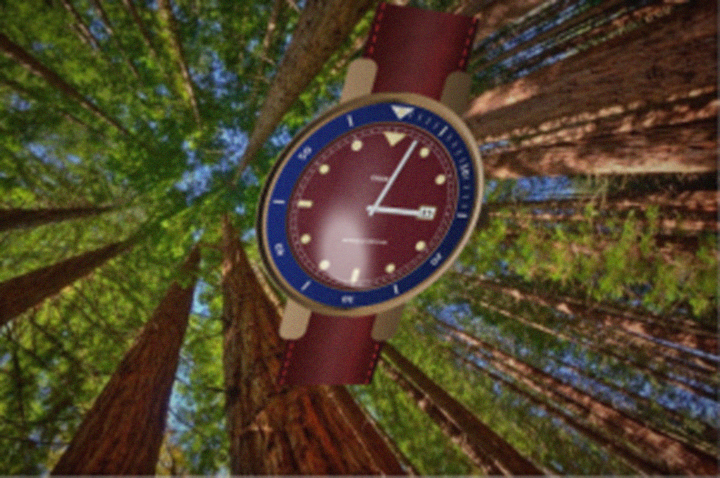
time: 3:03
